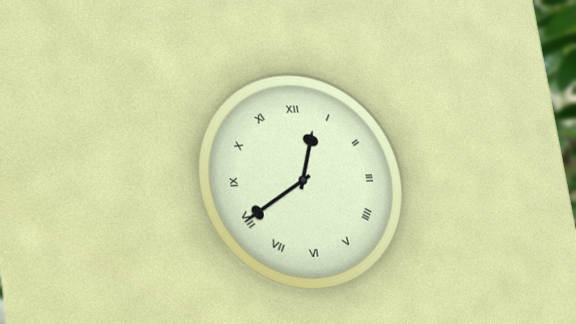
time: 12:40
